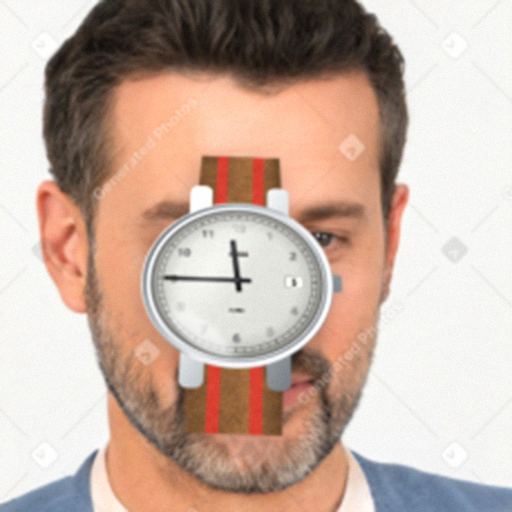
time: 11:45
